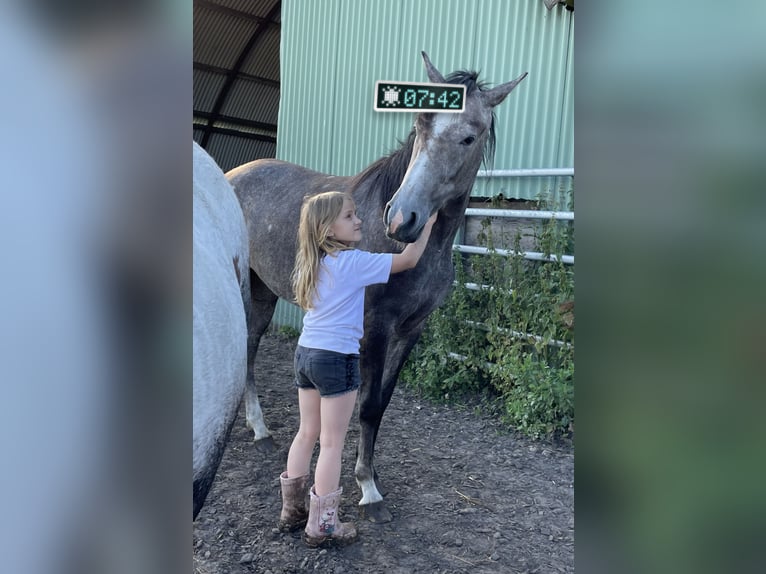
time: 7:42
